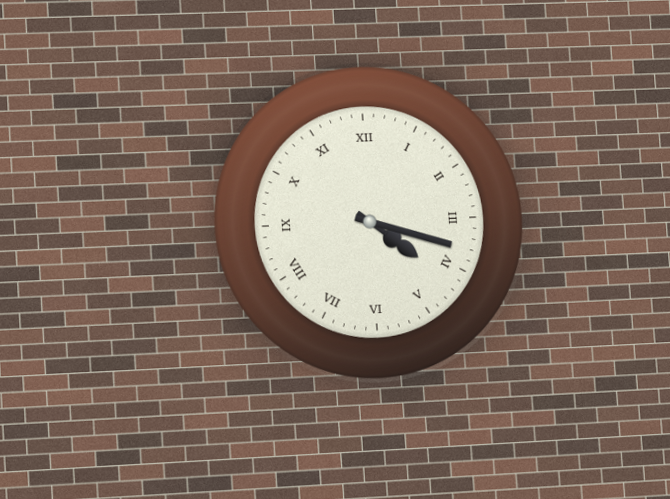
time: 4:18
